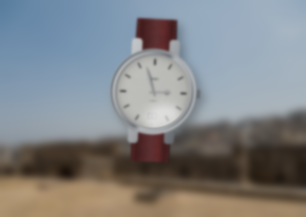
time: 2:57
